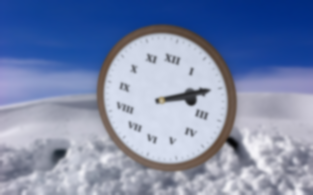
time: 2:10
